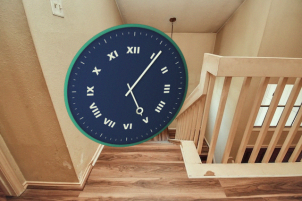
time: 5:06
